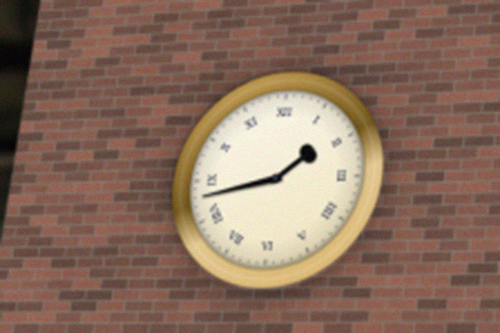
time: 1:43
